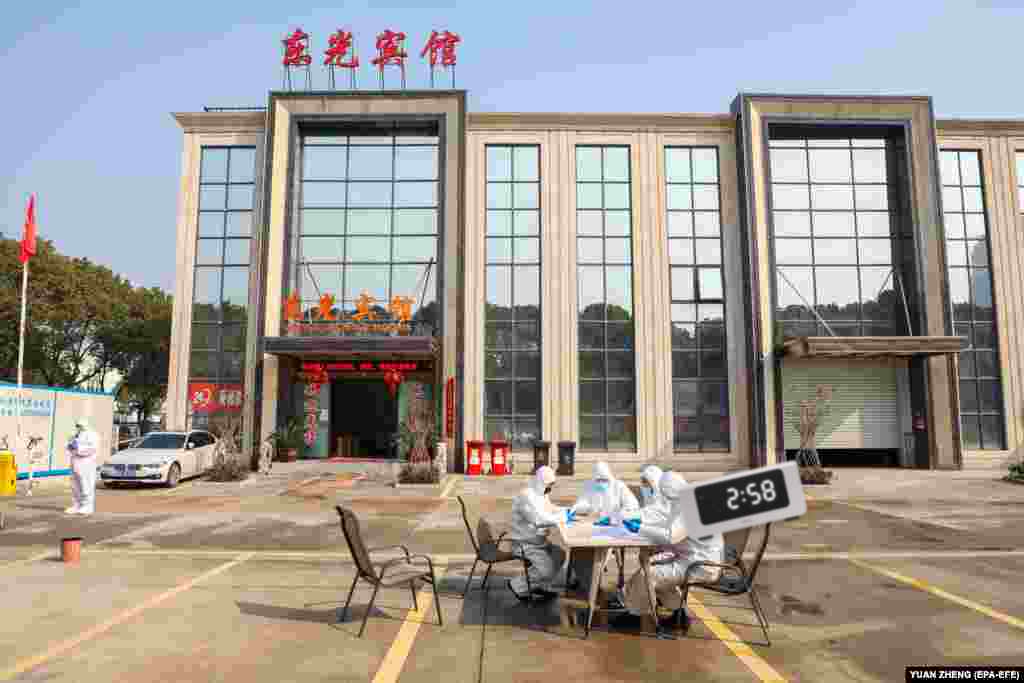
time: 2:58
